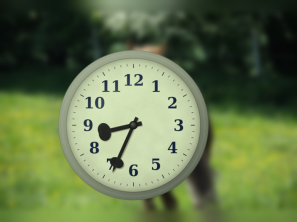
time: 8:34
